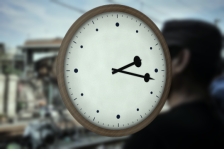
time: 2:17
